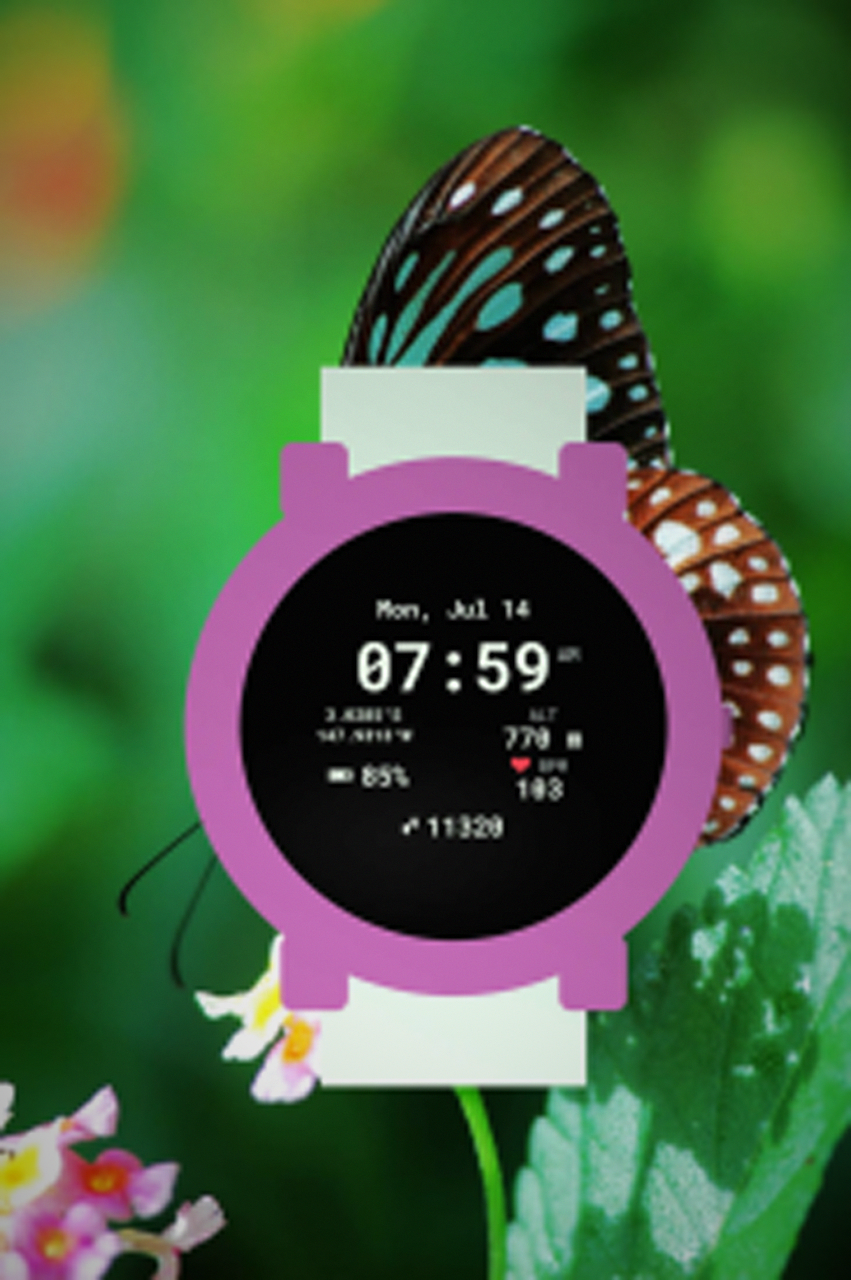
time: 7:59
